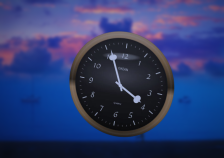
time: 3:56
